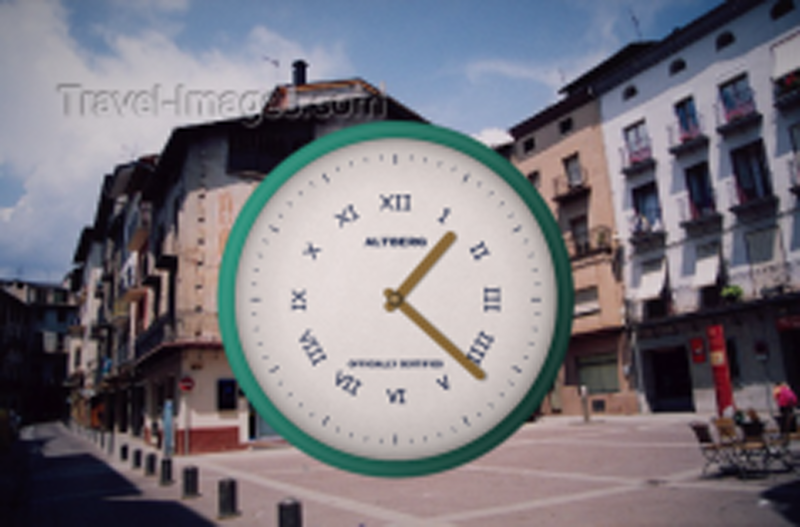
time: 1:22
